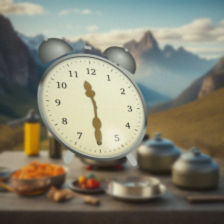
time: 11:30
